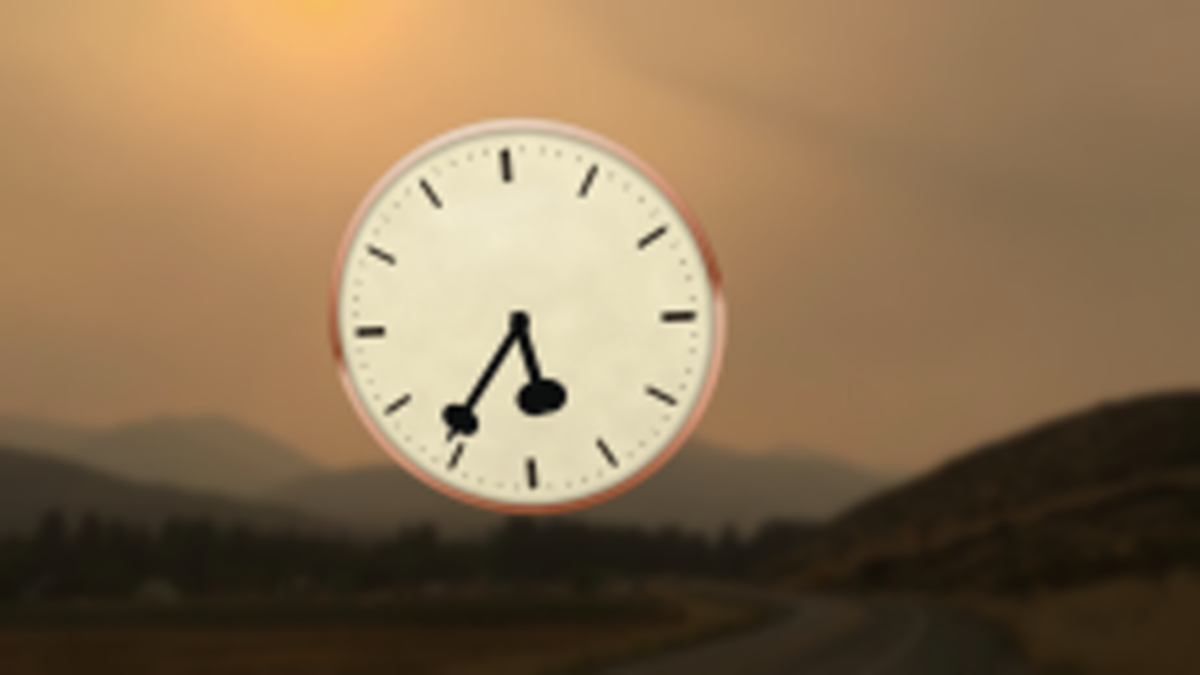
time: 5:36
